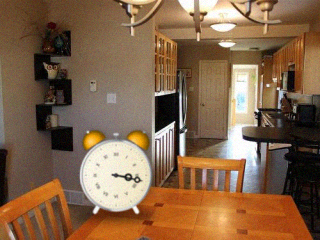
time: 3:17
